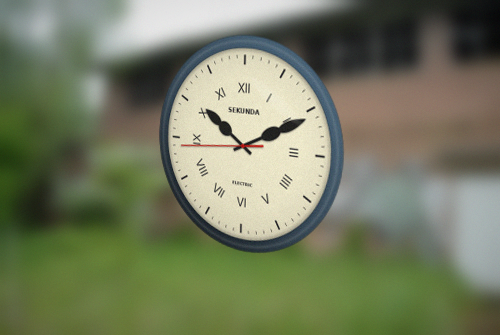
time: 10:10:44
